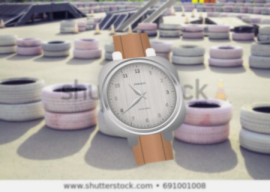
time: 10:39
